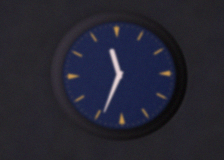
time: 11:34
